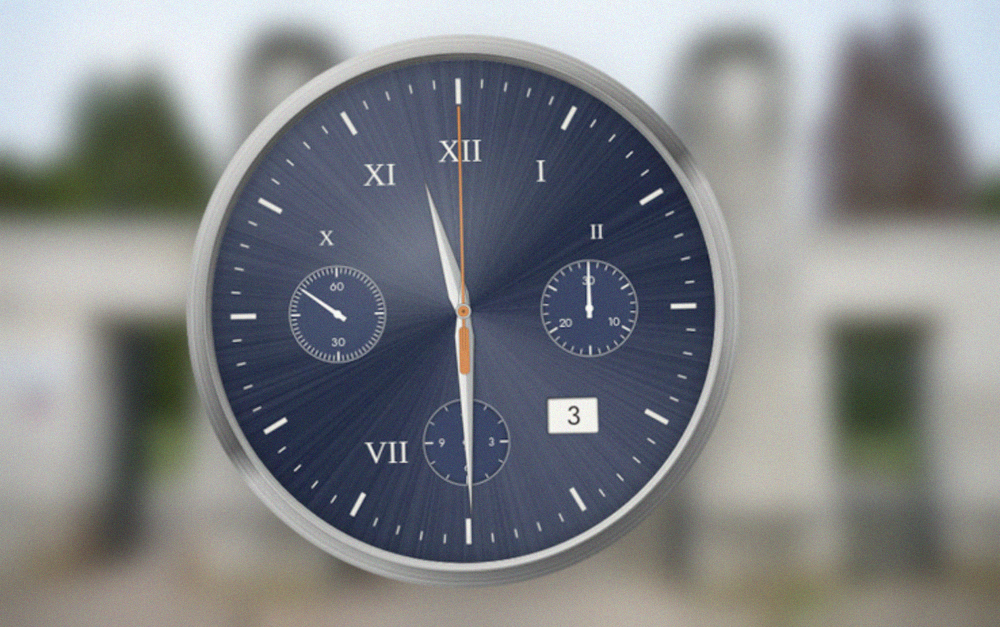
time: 11:29:51
